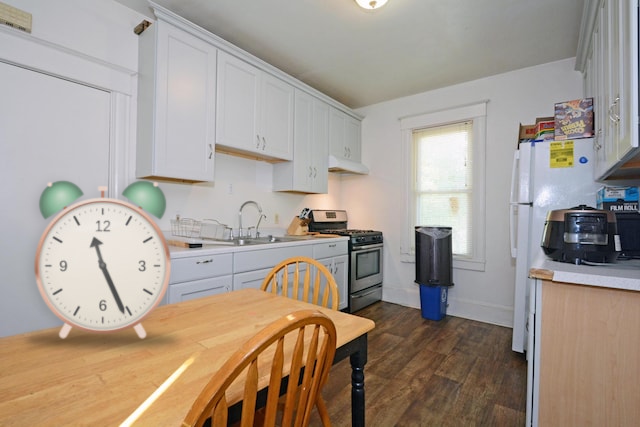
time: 11:26
